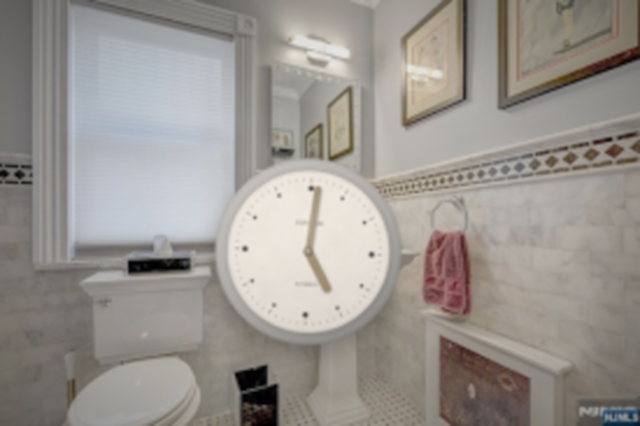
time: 5:01
